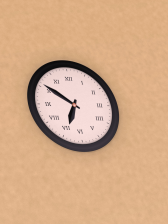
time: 6:51
